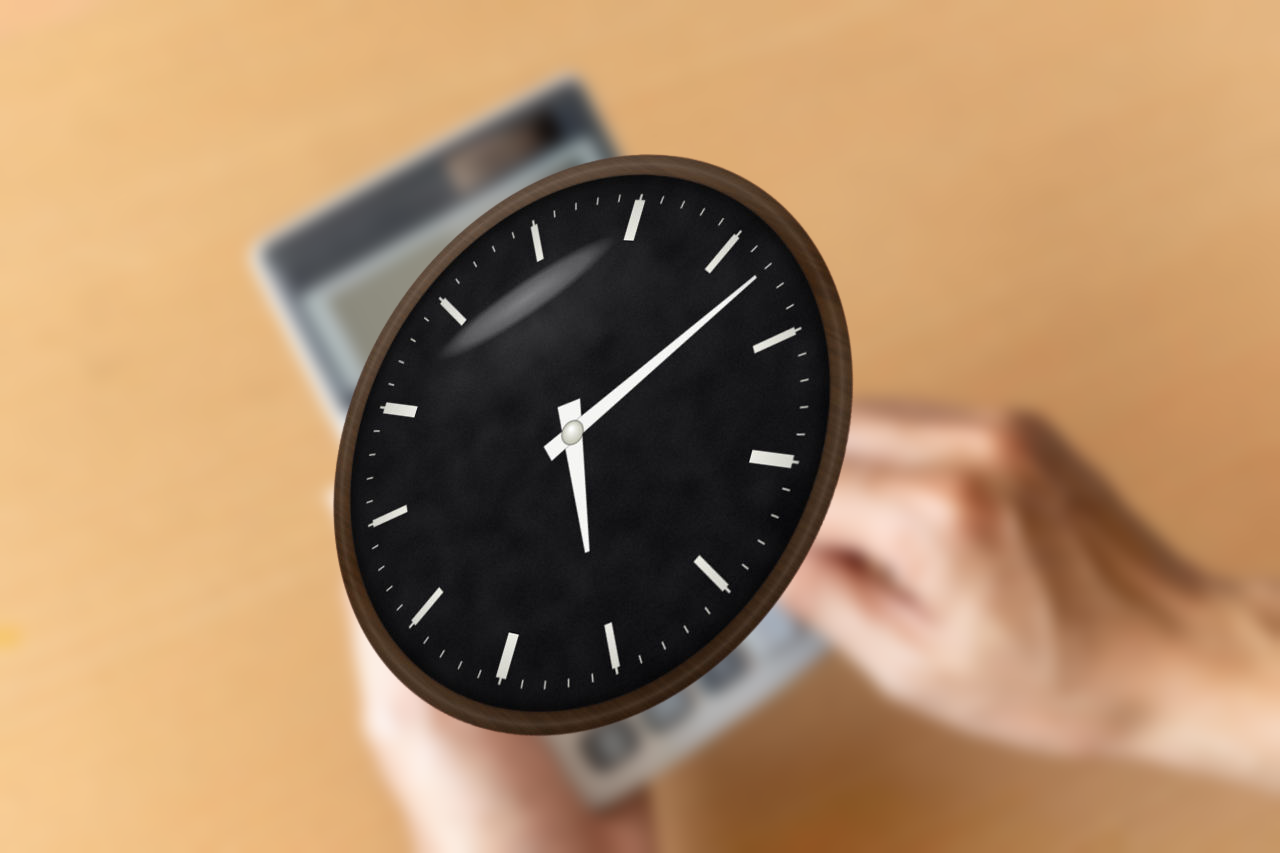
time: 5:07
